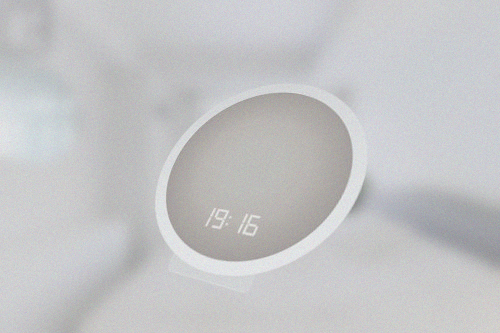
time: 19:16
